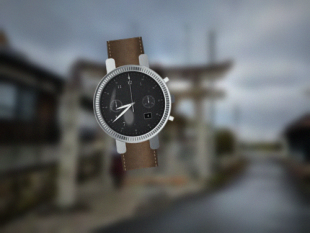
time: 8:39
